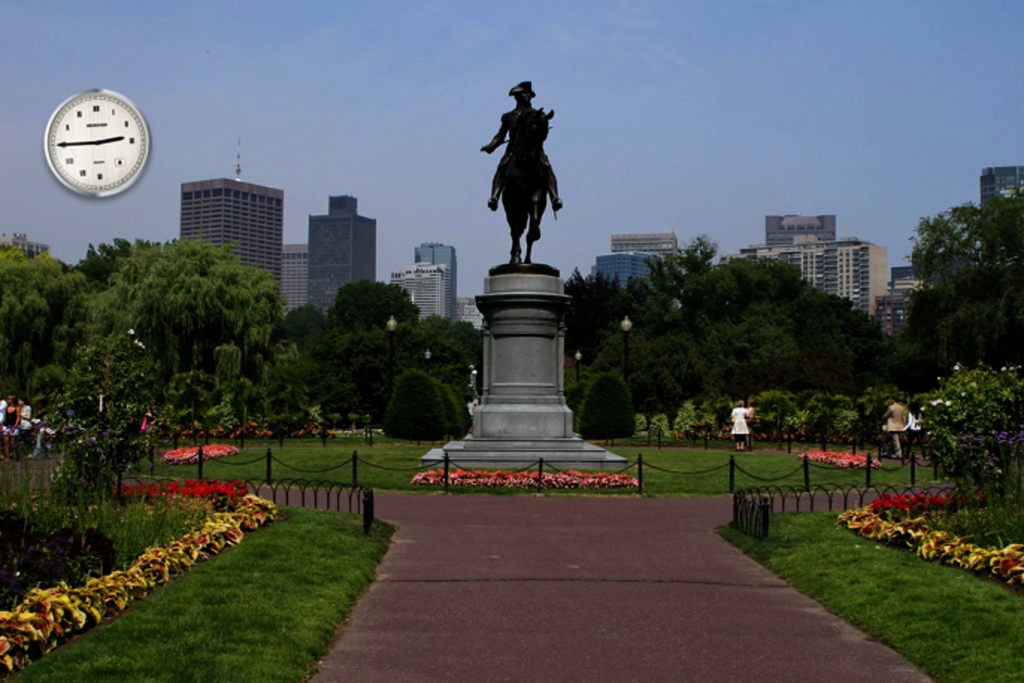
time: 2:45
